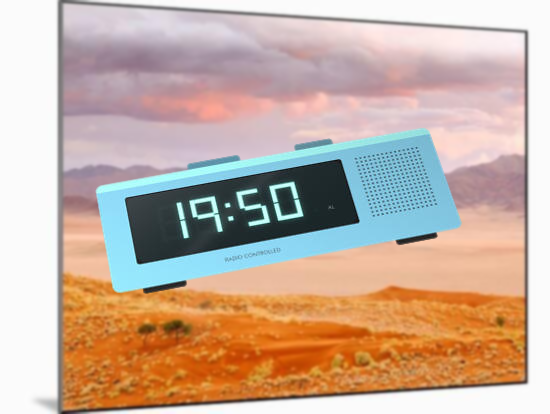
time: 19:50
